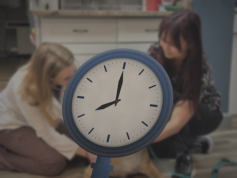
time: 8:00
